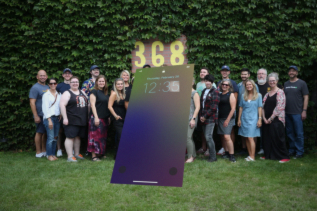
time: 12:35
